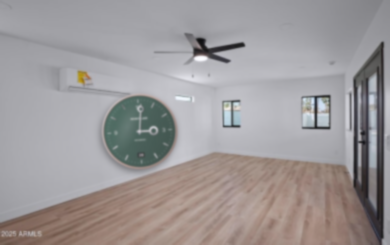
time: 3:01
